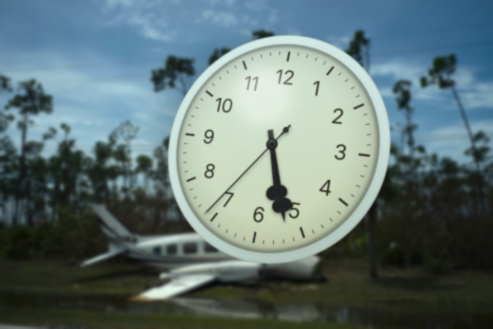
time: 5:26:36
